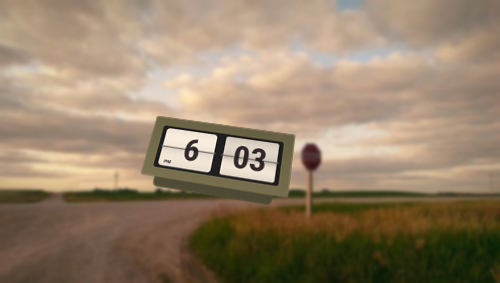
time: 6:03
